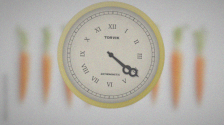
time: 4:21
